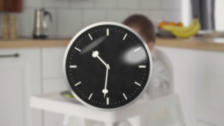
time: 10:31
